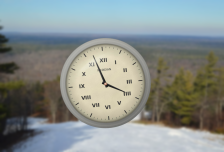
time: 3:57
